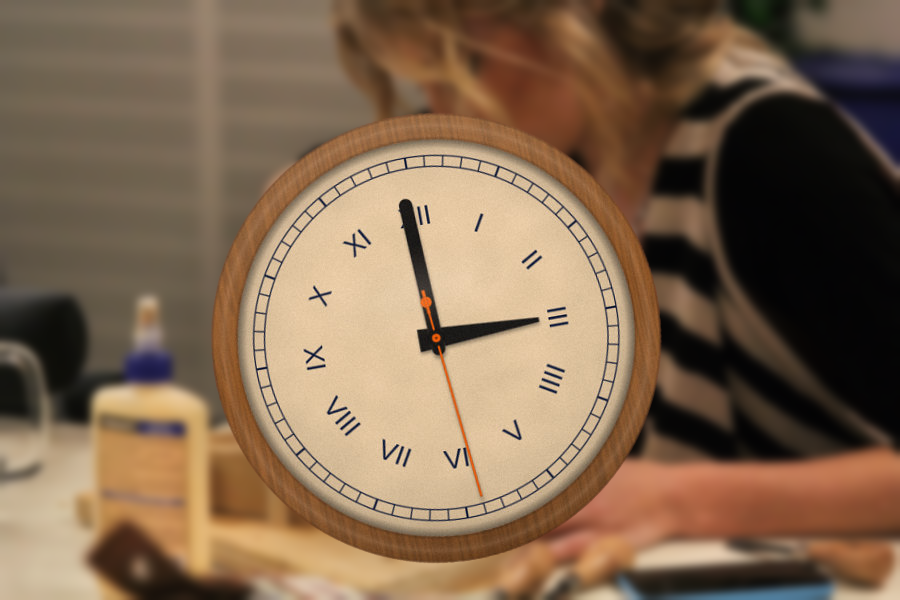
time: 2:59:29
